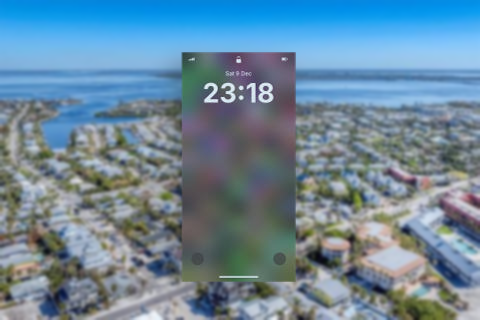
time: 23:18
